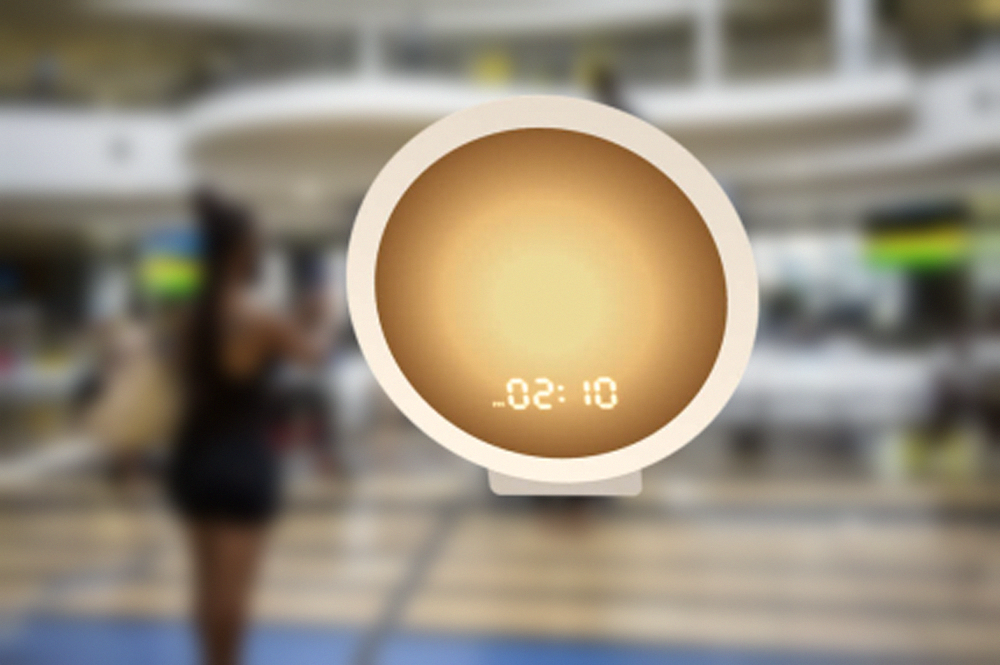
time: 2:10
